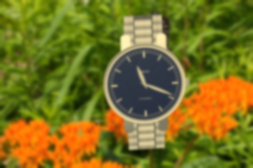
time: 11:19
